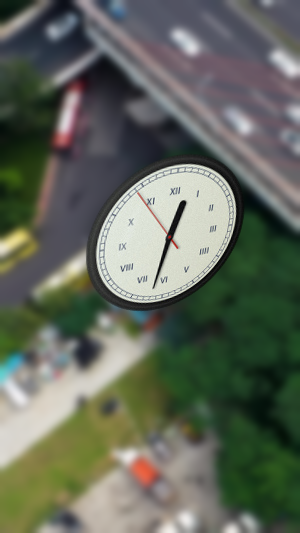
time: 12:31:54
